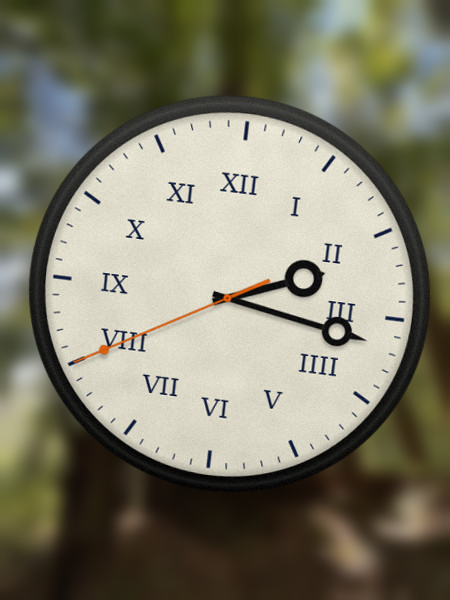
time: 2:16:40
